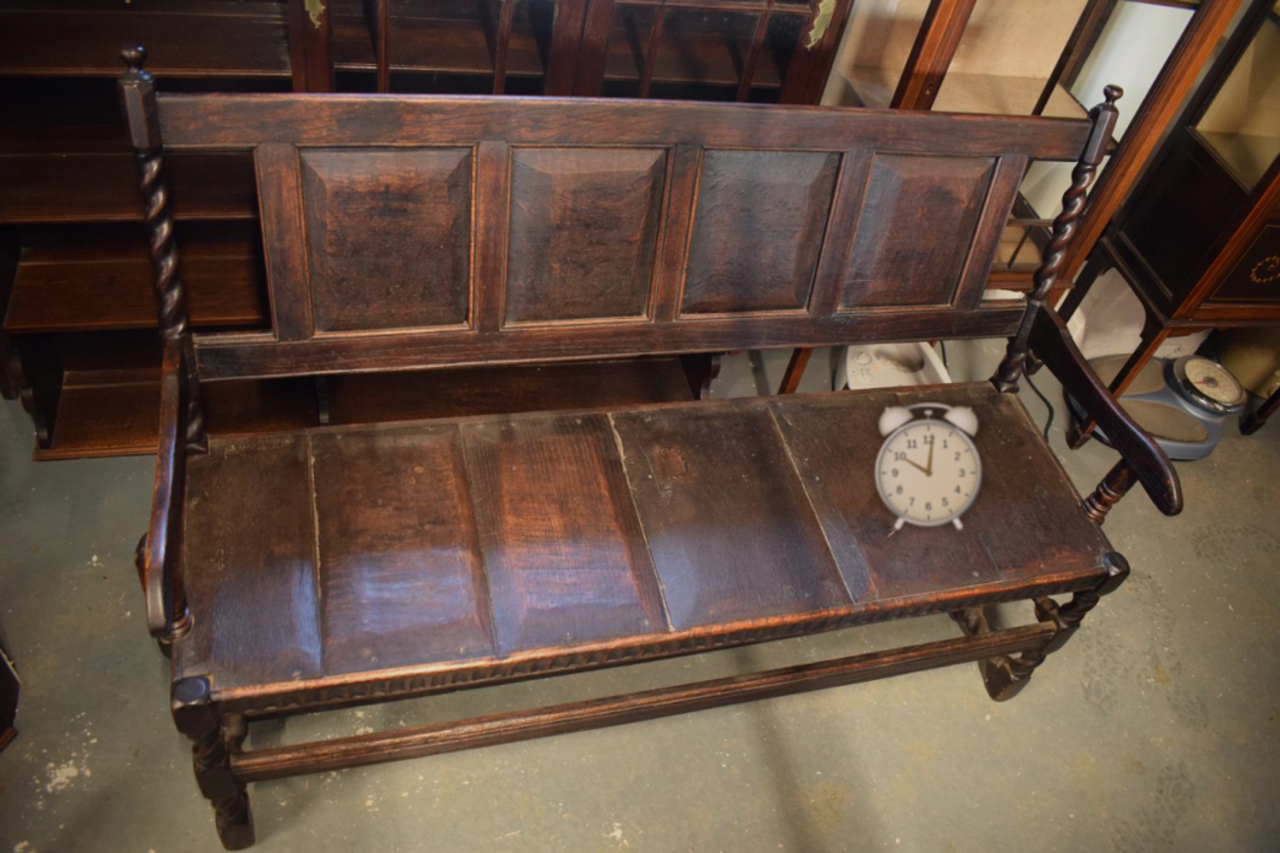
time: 10:01
